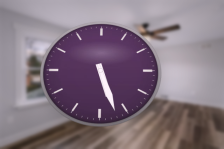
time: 5:27
